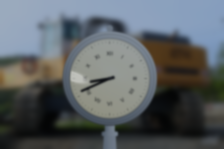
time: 8:41
